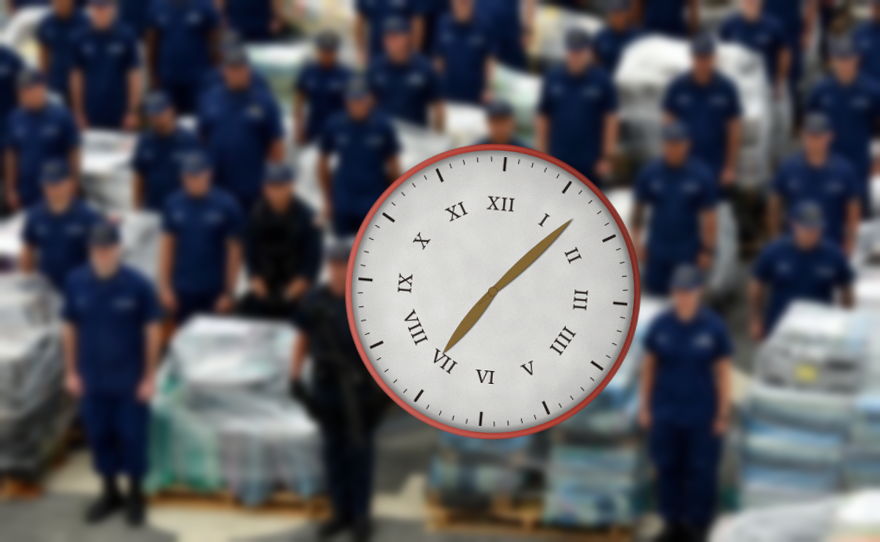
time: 7:07
